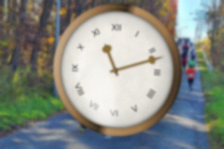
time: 11:12
